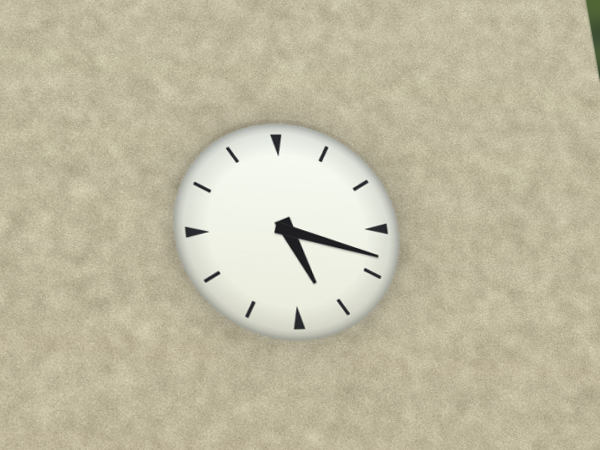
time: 5:18
